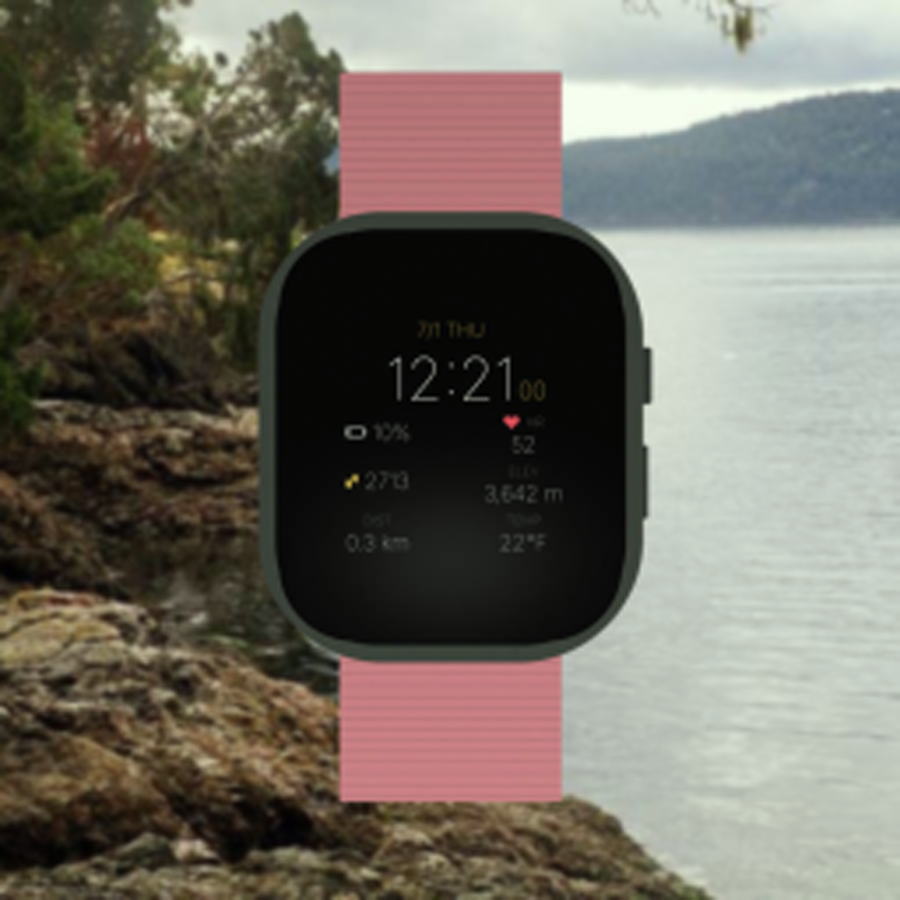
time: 12:21
